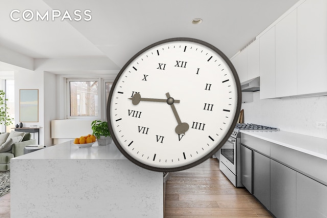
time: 4:44
